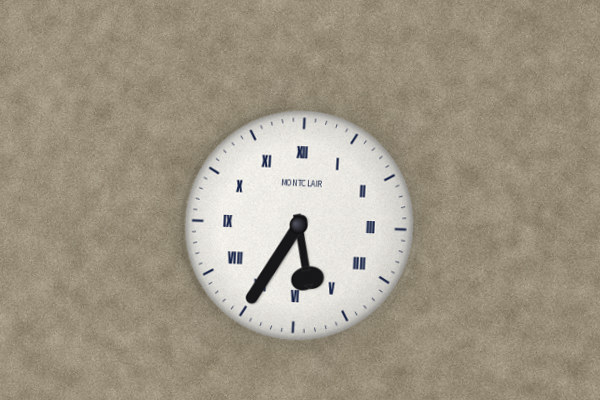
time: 5:35
